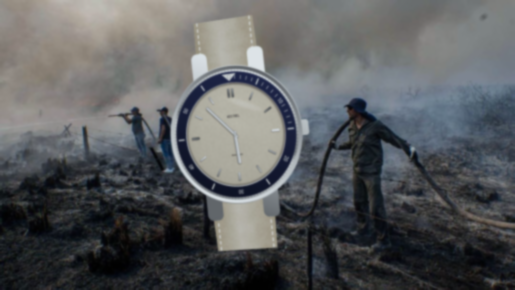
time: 5:53
